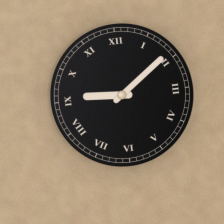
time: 9:09
